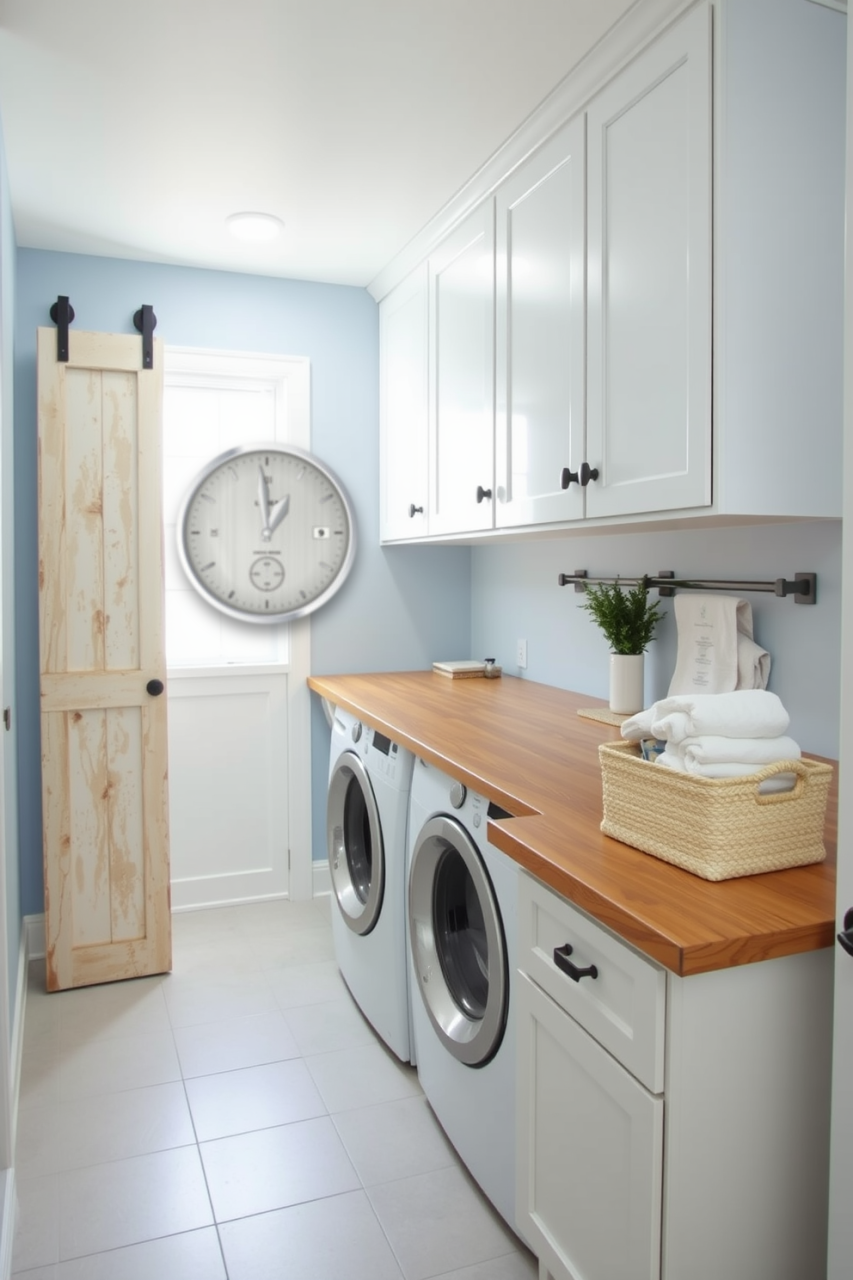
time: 12:59
